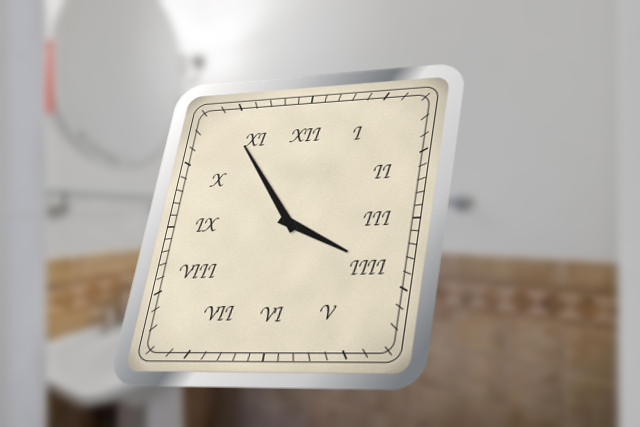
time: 3:54
